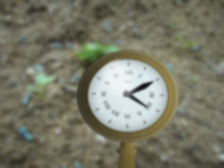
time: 4:10
